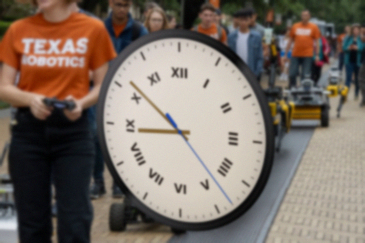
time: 8:51:23
